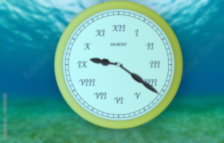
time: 9:21
